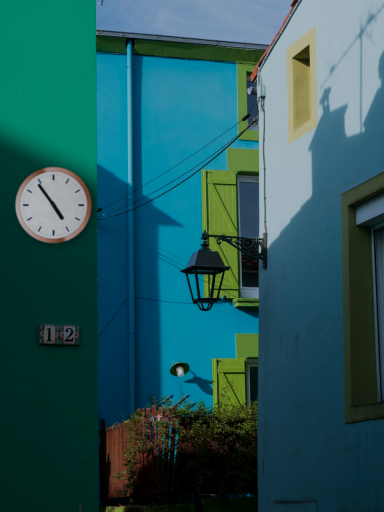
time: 4:54
